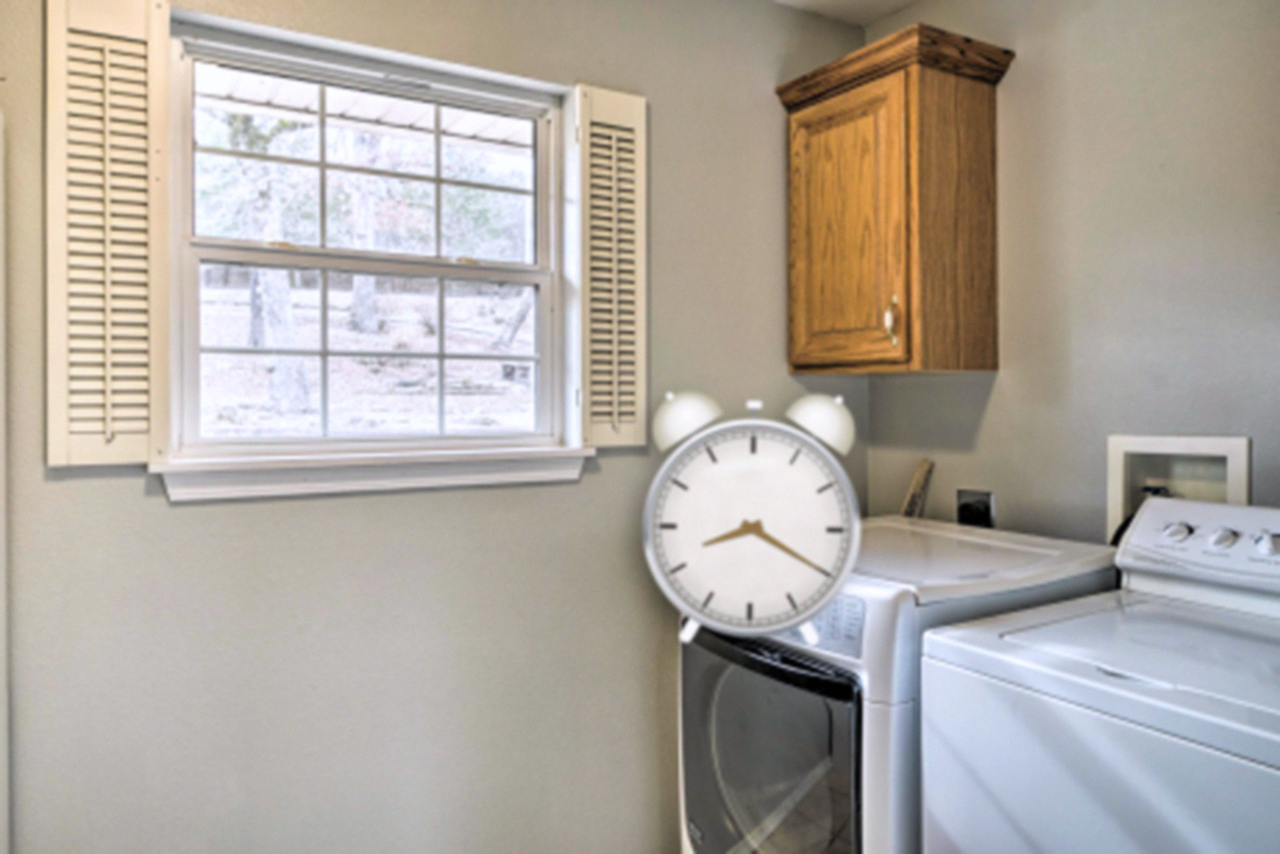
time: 8:20
